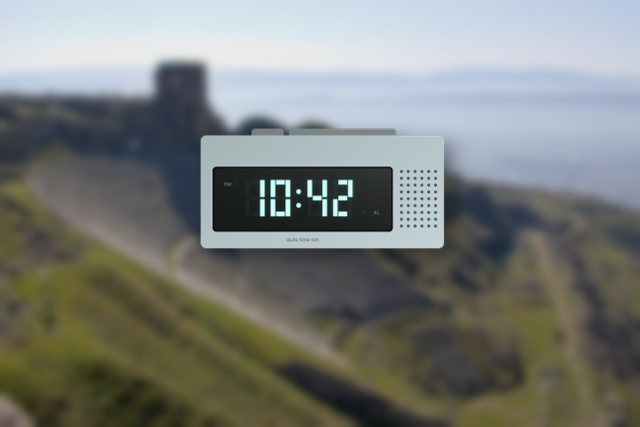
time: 10:42
